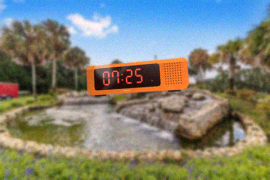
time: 7:25
